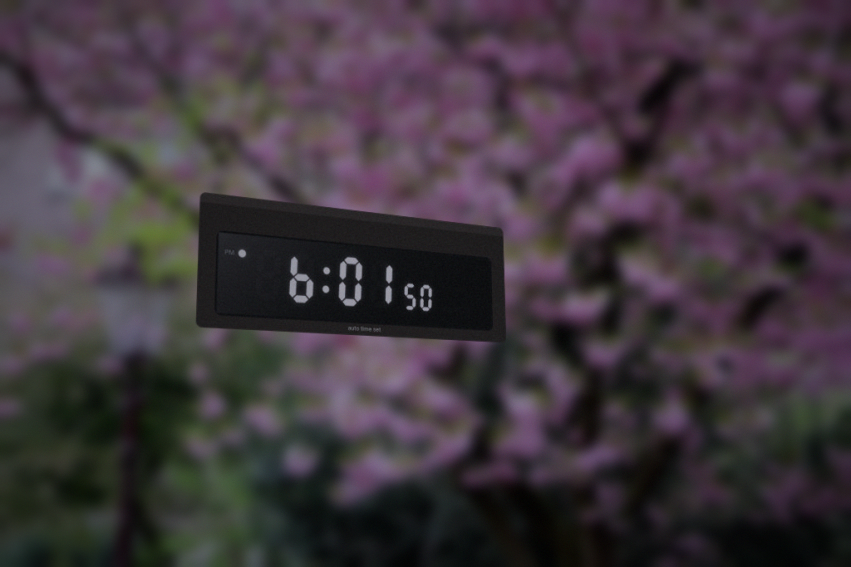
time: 6:01:50
